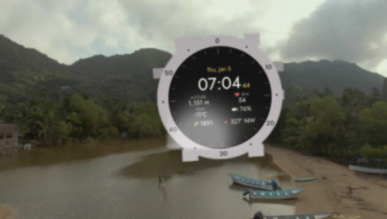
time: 7:04
